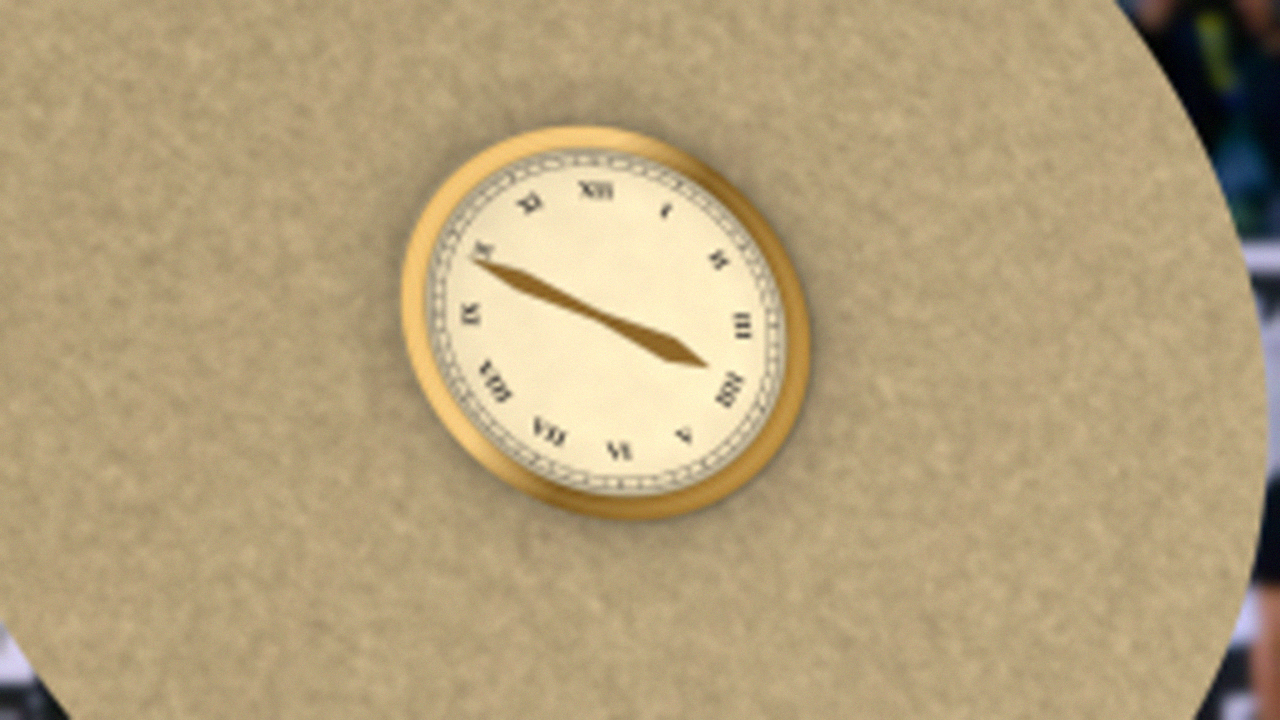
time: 3:49
